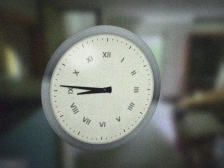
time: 8:46
